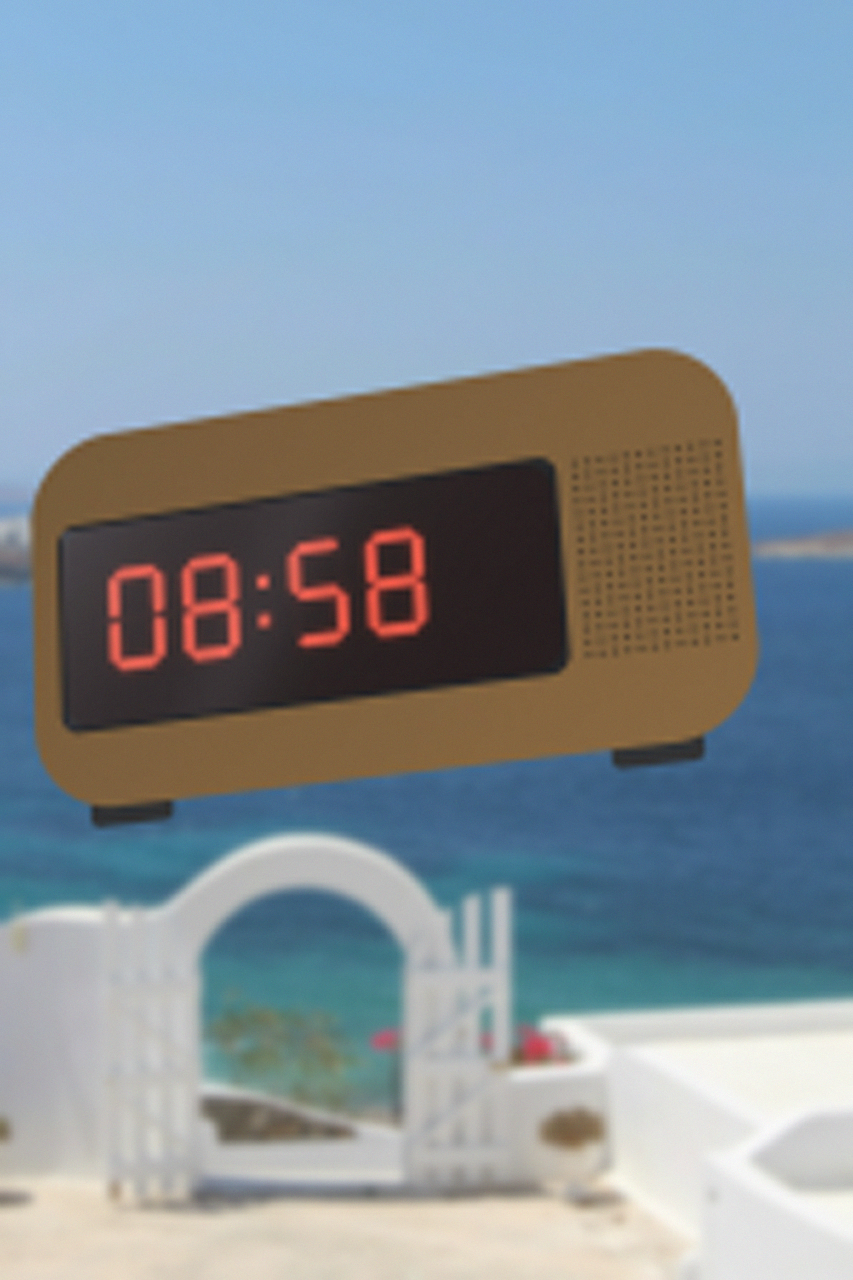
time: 8:58
